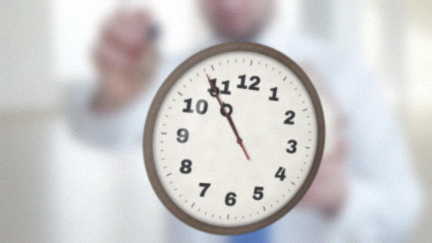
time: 10:53:54
